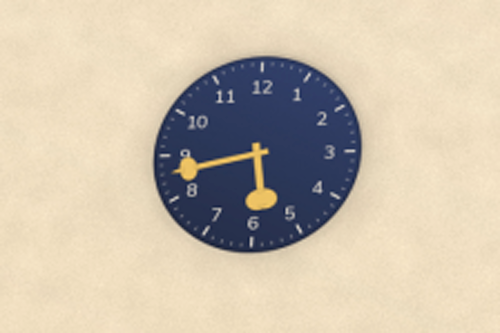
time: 5:43
